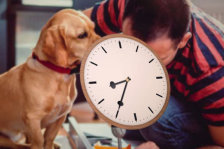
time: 8:35
